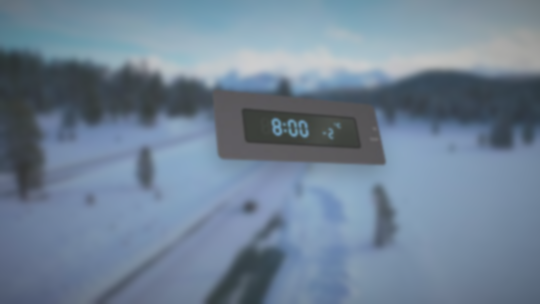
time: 8:00
